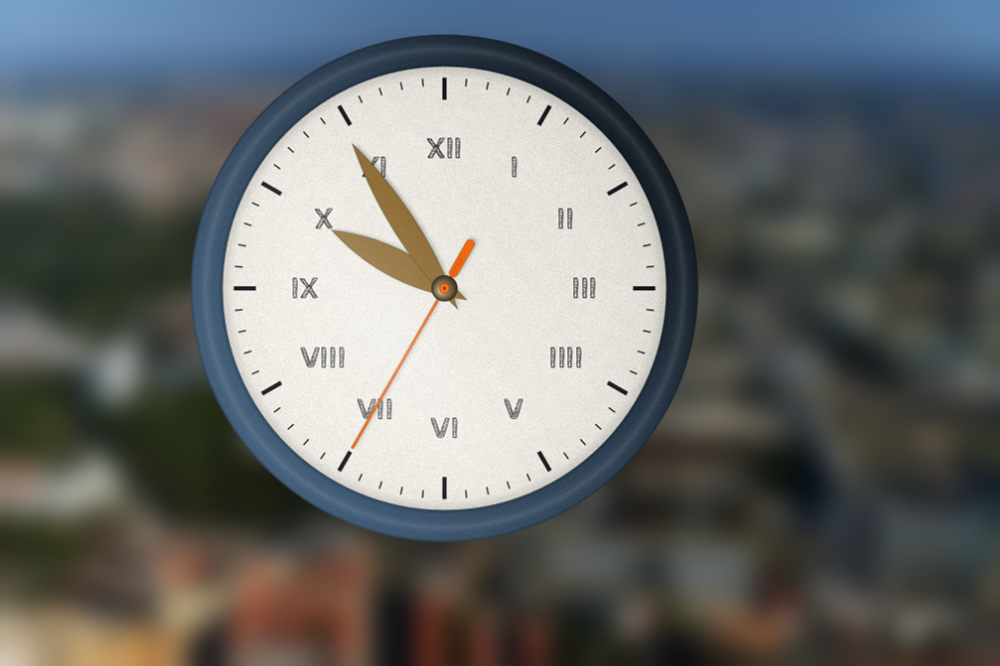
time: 9:54:35
